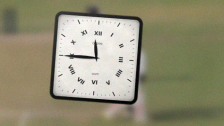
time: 11:45
